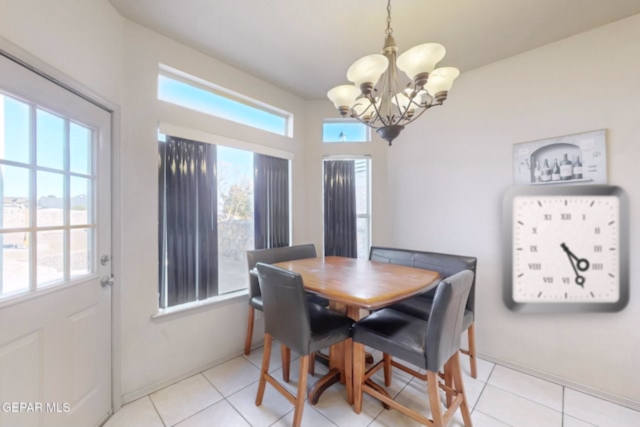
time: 4:26
